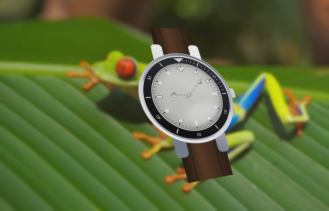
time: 9:08
